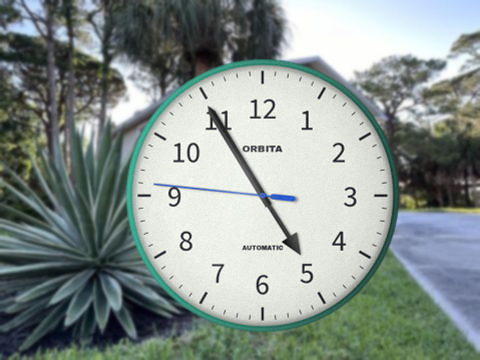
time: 4:54:46
